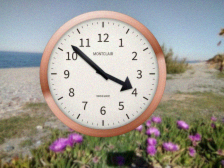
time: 3:52
